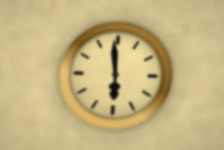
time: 5:59
